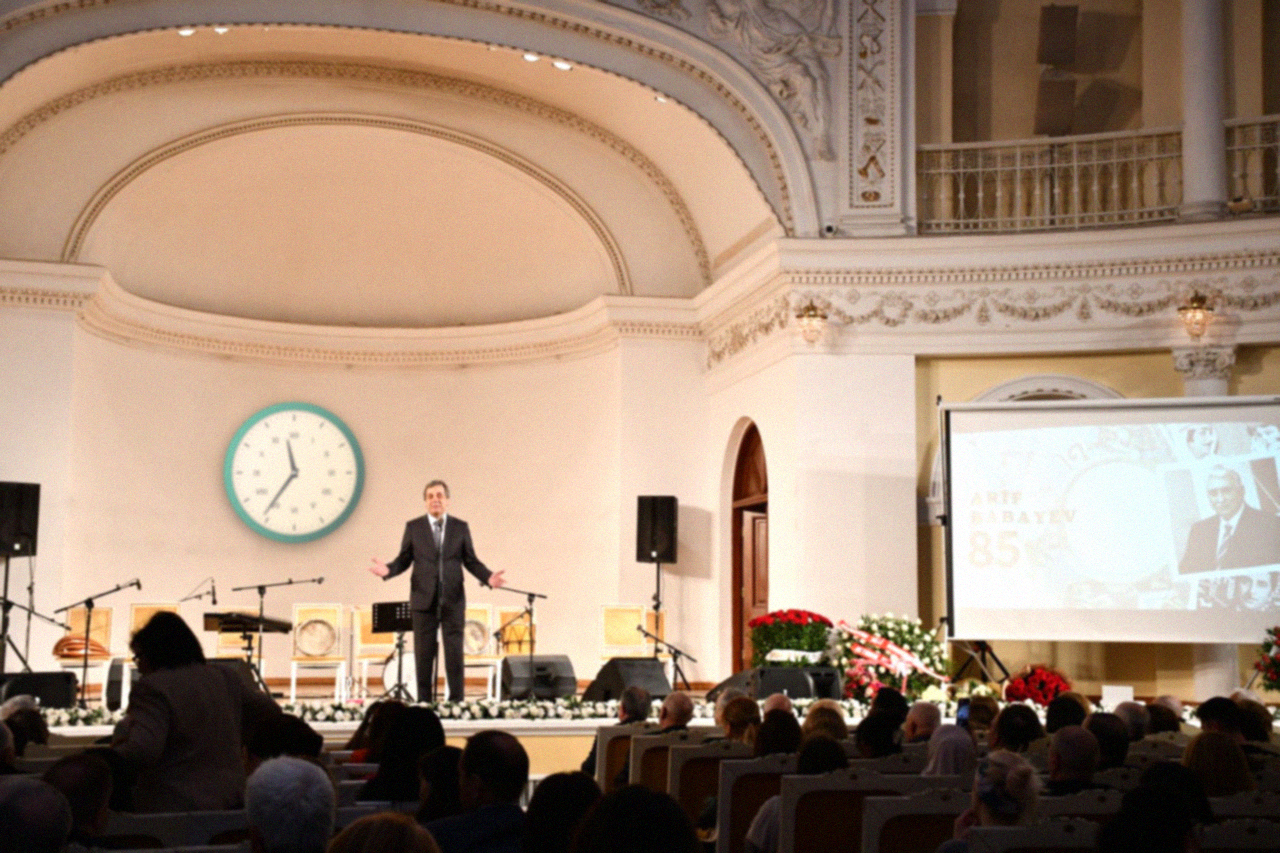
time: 11:36
